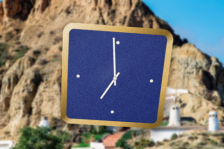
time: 6:59
